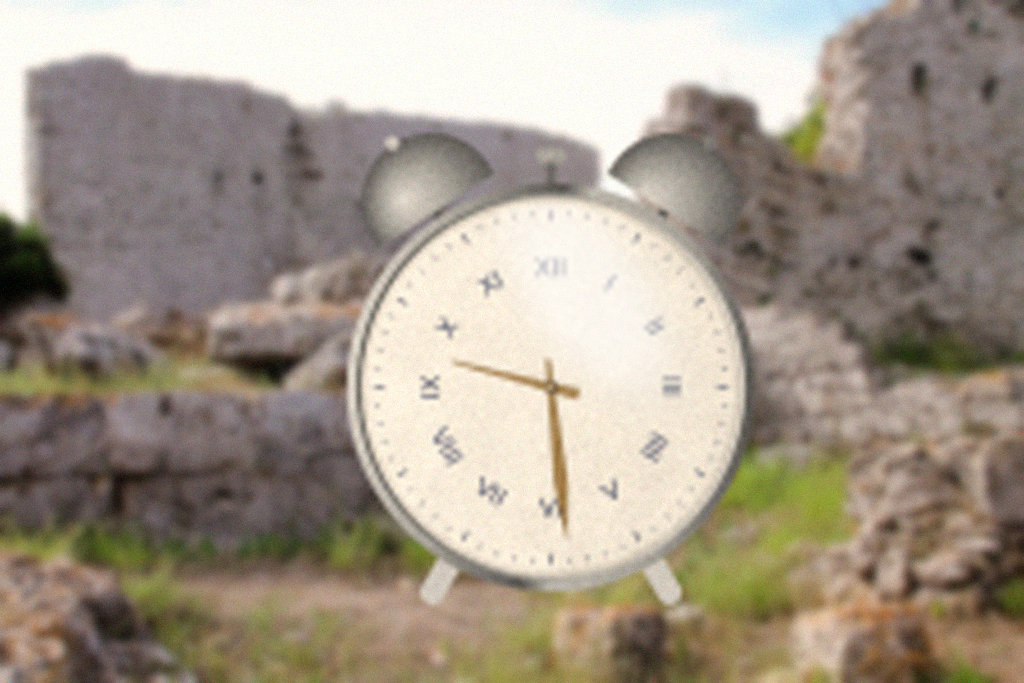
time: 9:29
